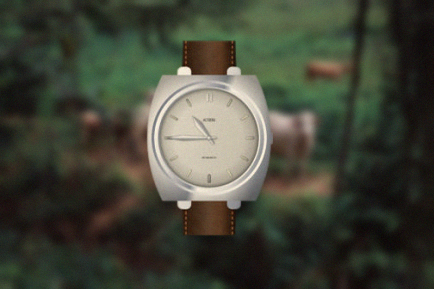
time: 10:45
